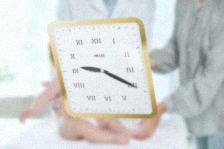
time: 9:20
